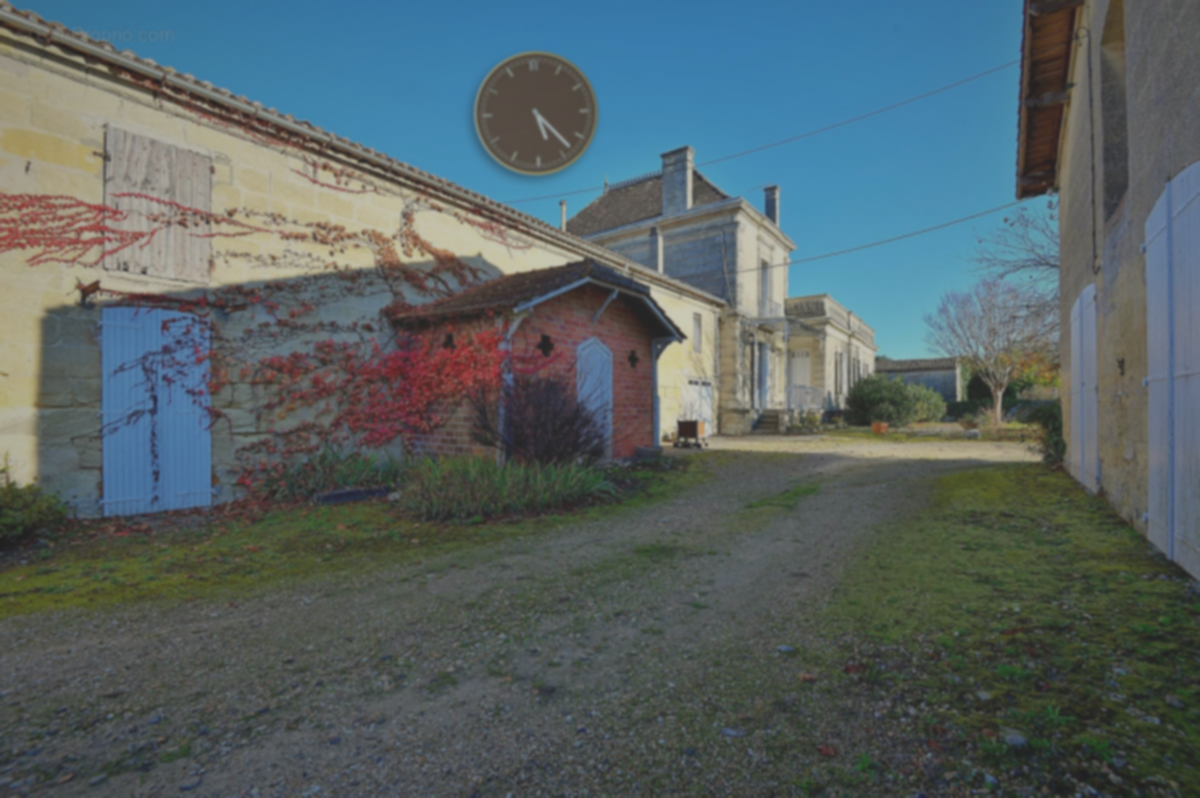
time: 5:23
